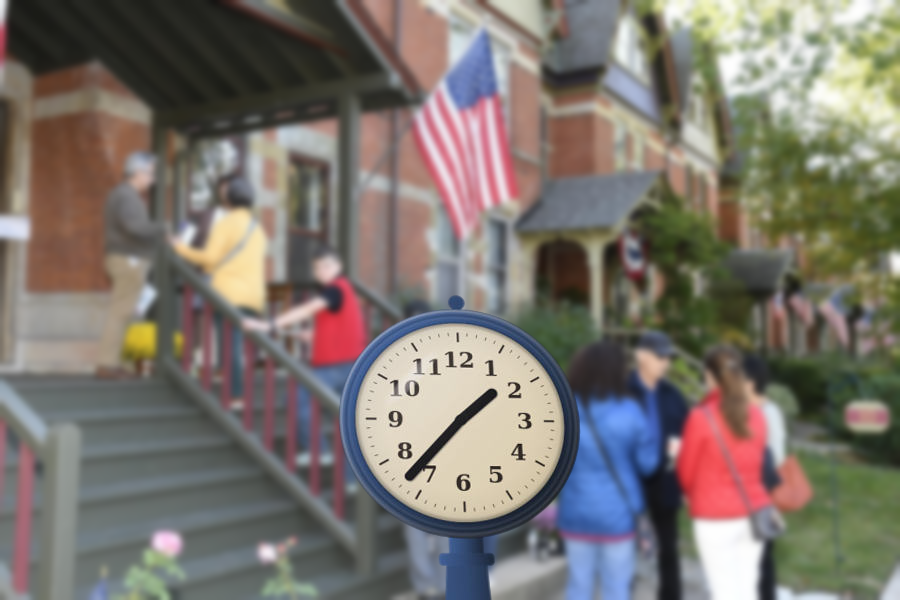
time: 1:37
